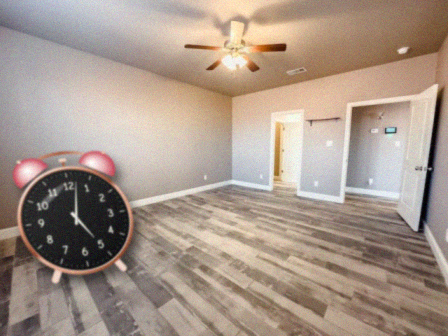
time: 5:02
